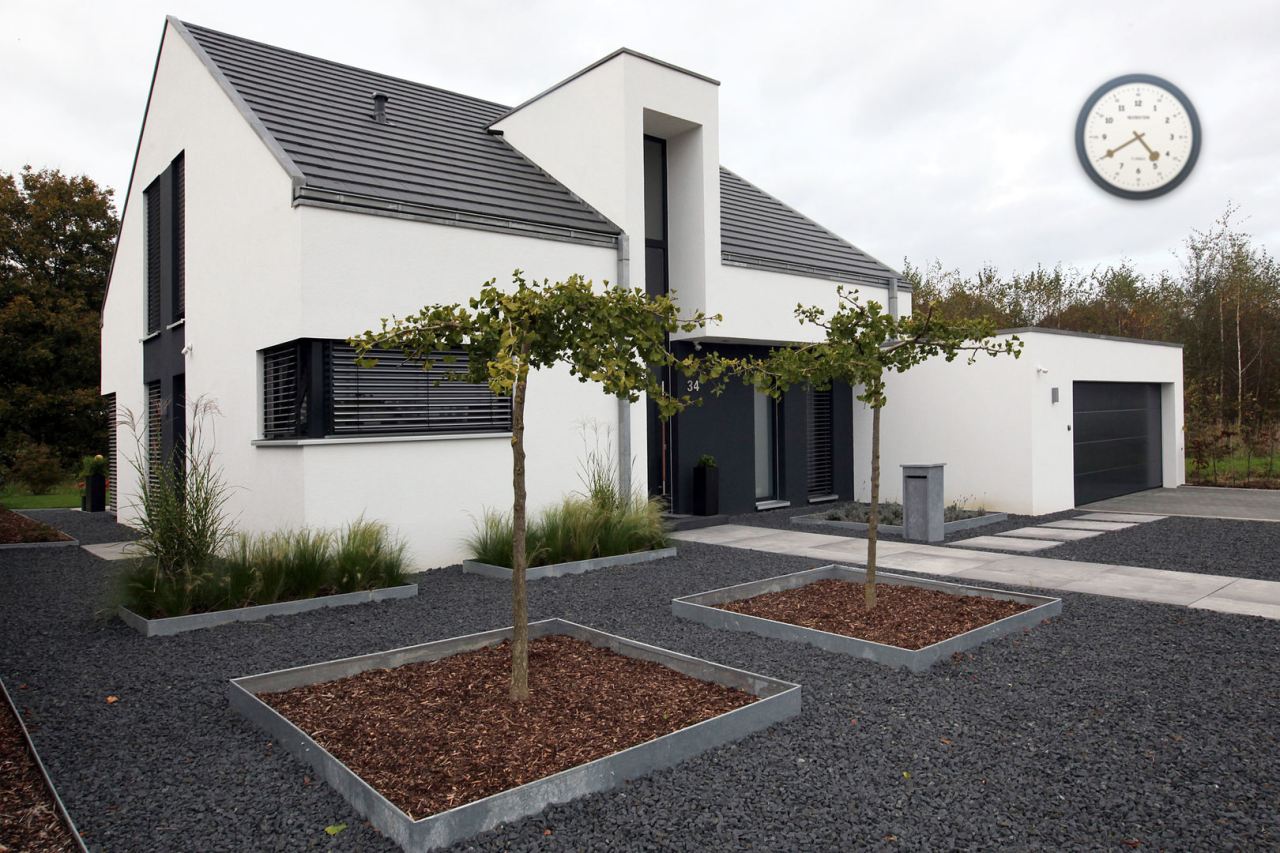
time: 4:40
